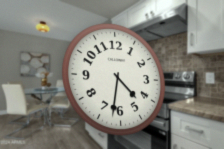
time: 4:32
